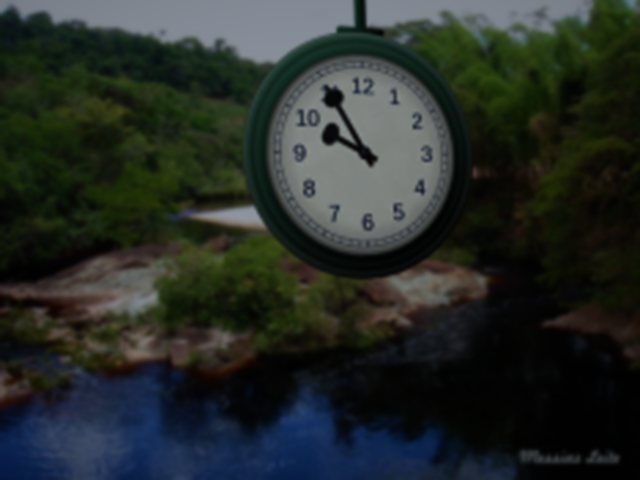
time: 9:55
